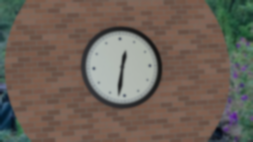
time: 12:32
